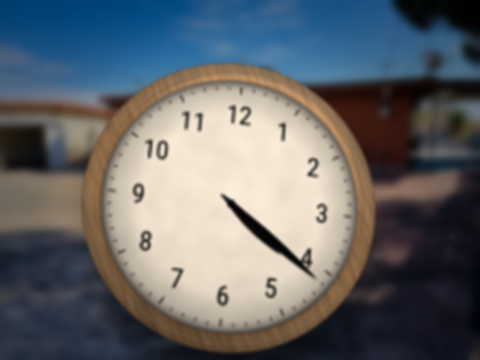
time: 4:21
